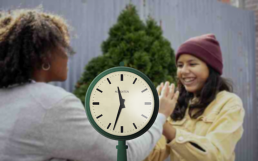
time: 11:33
